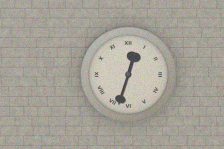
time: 12:33
